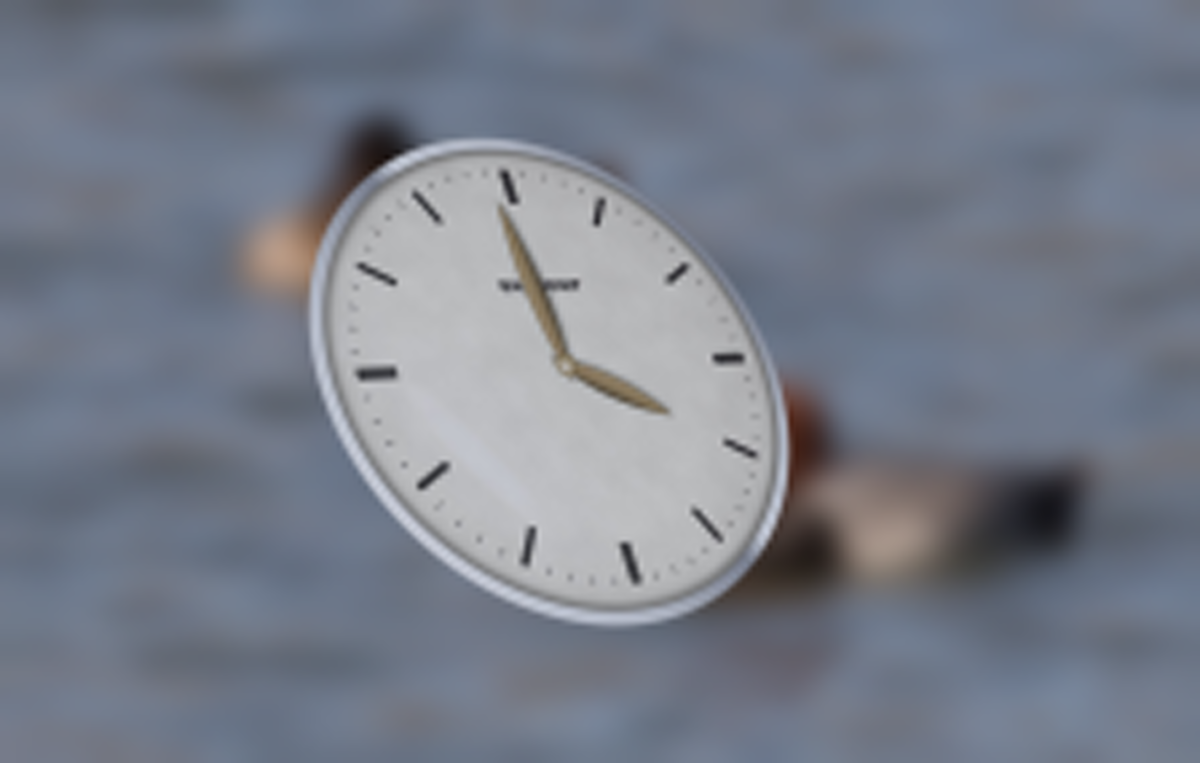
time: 3:59
